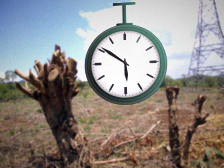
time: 5:51
